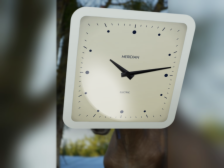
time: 10:13
